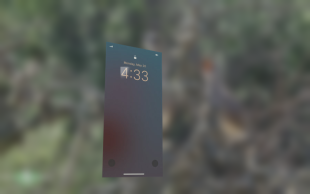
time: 4:33
